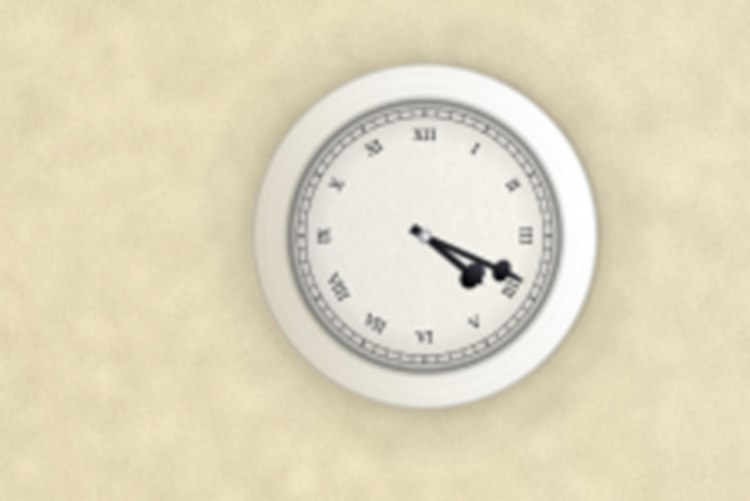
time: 4:19
